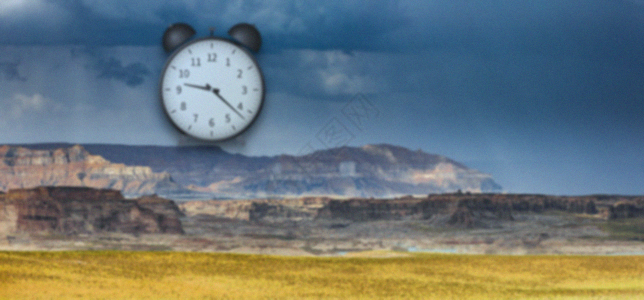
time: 9:22
